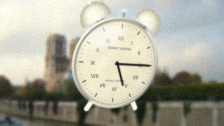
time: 5:15
